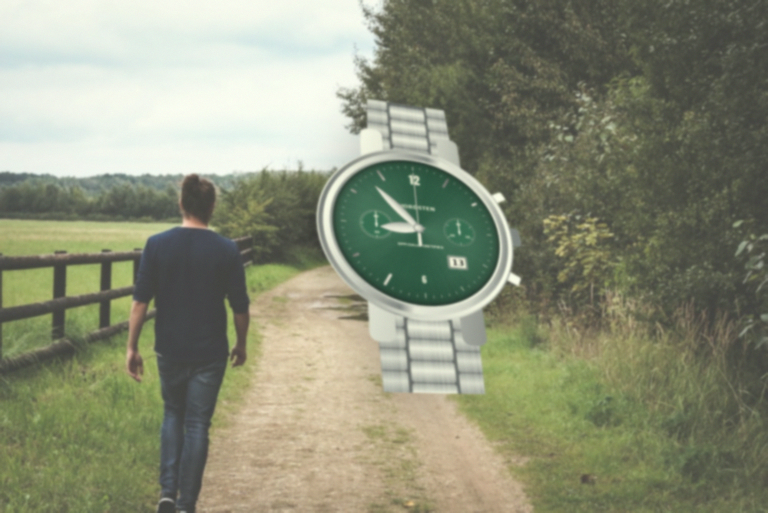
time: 8:53
